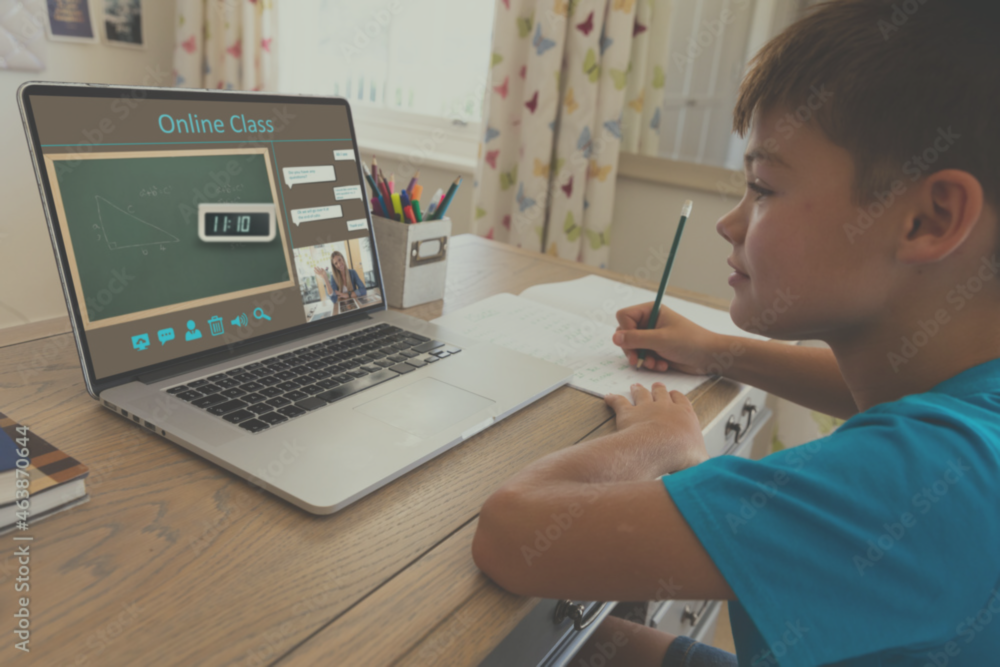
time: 11:10
